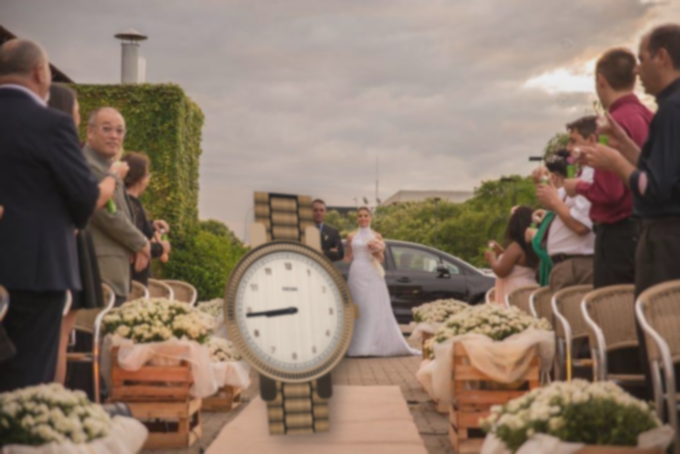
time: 8:44
